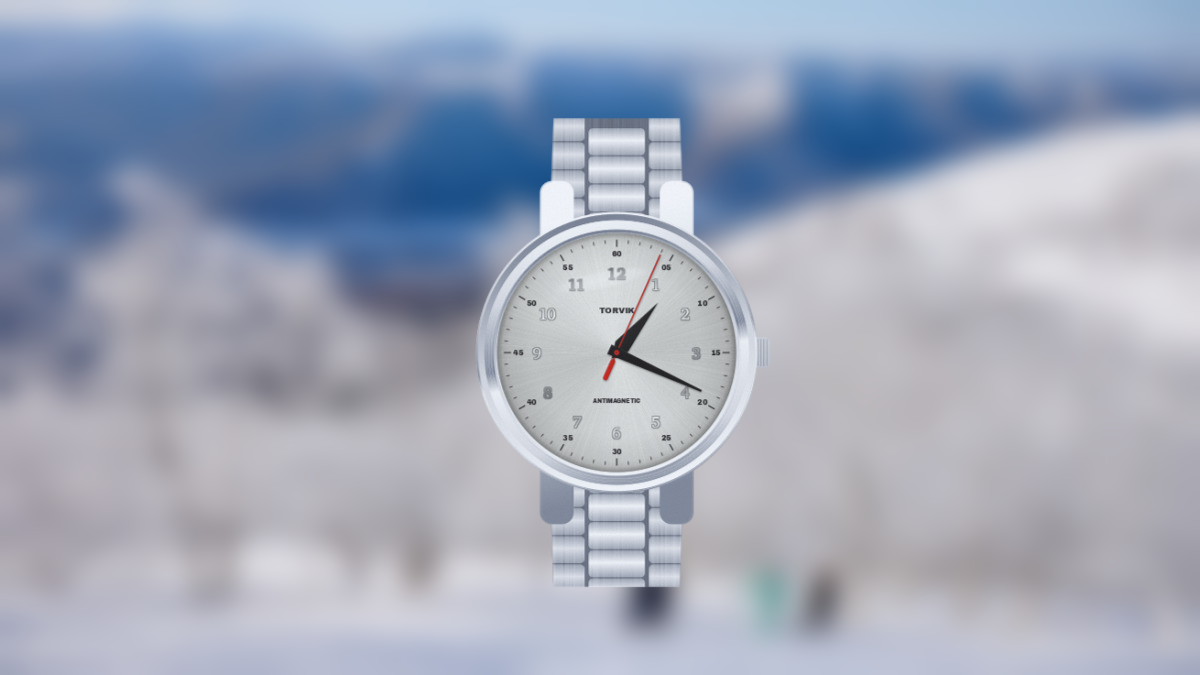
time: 1:19:04
